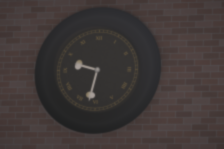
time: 9:32
